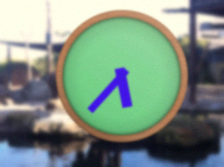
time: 5:37
